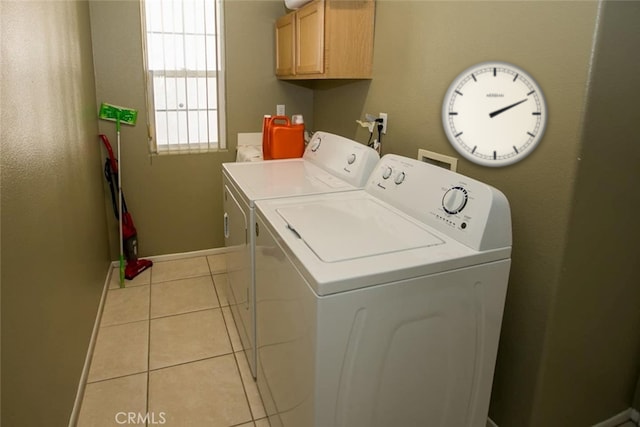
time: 2:11
